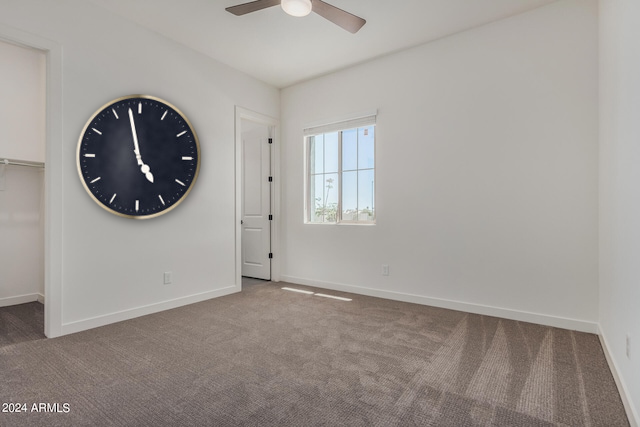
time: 4:58
